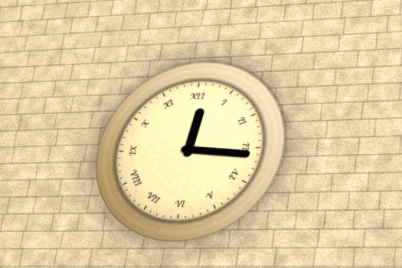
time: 12:16
